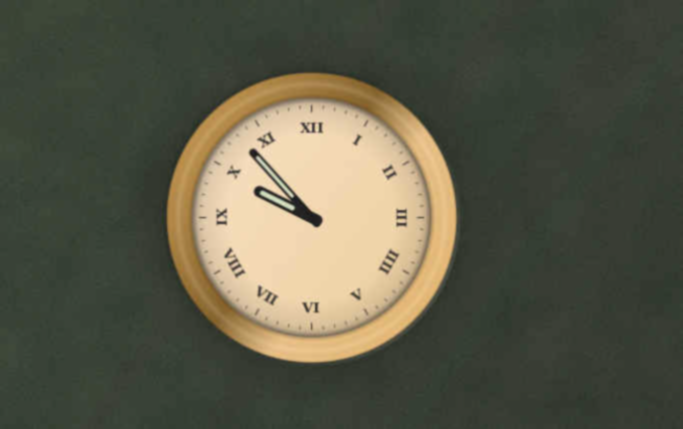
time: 9:53
